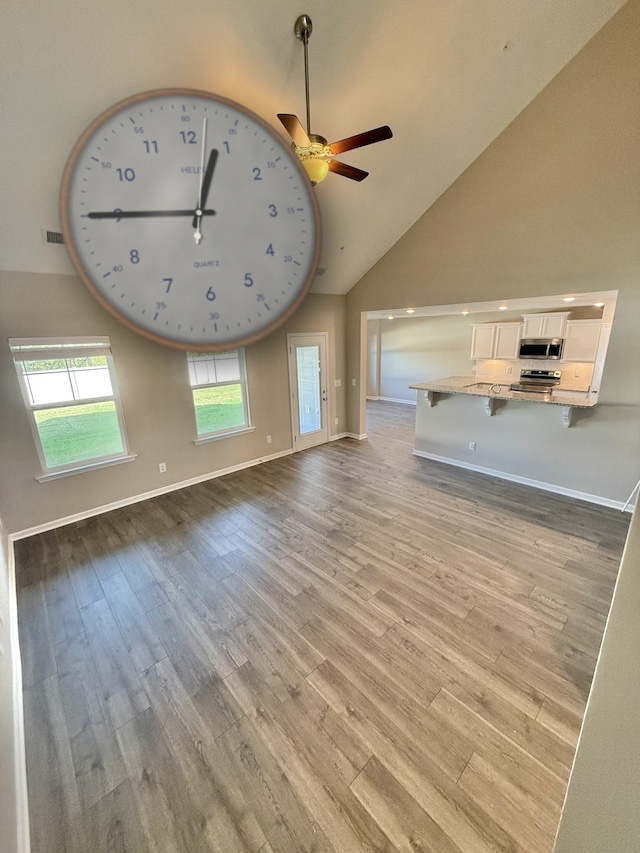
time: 12:45:02
